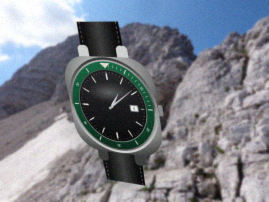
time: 1:09
